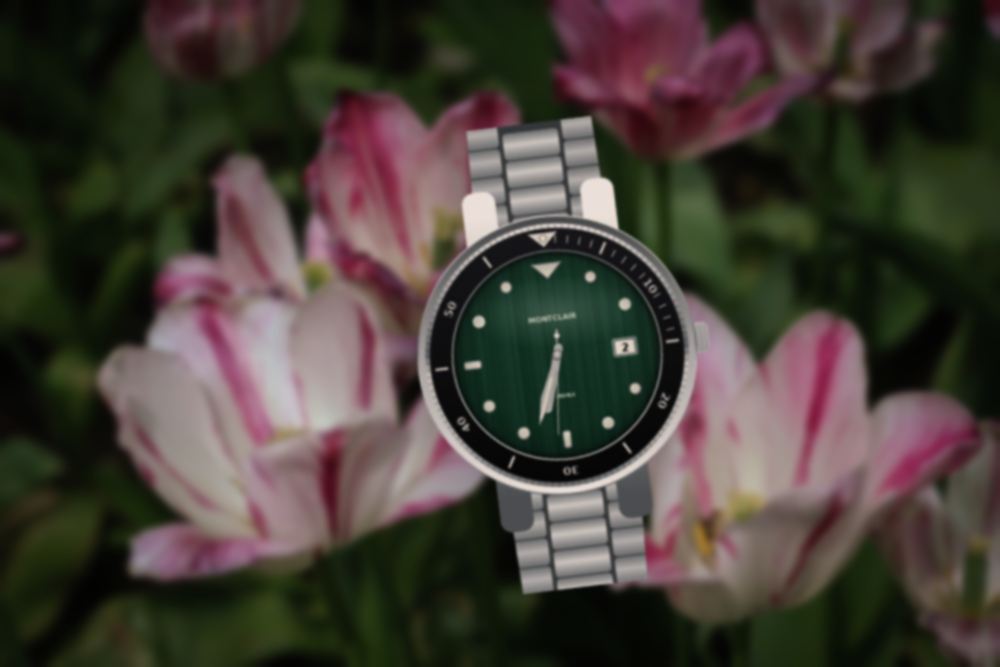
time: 6:33:31
